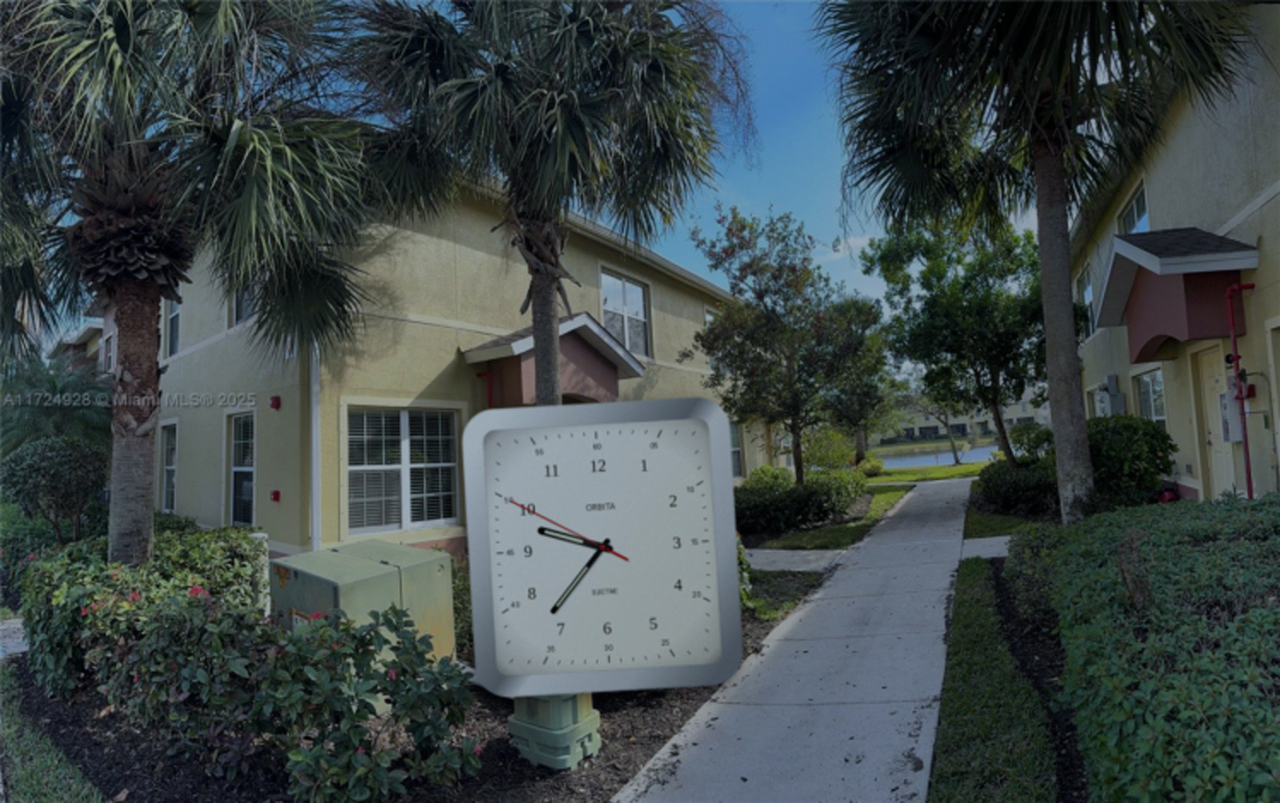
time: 9:36:50
